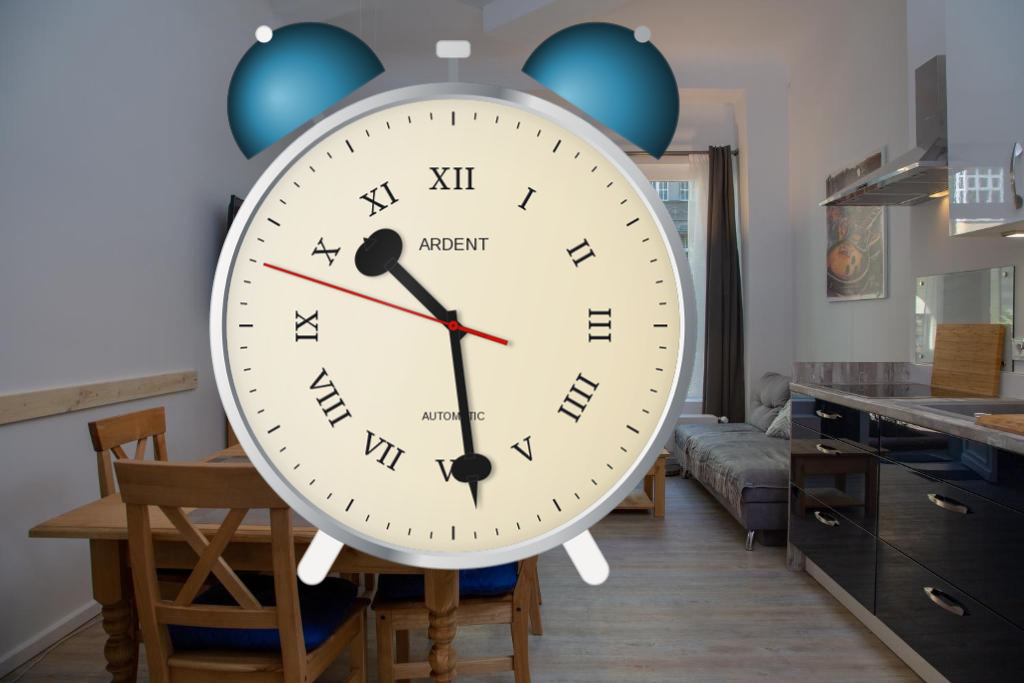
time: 10:28:48
